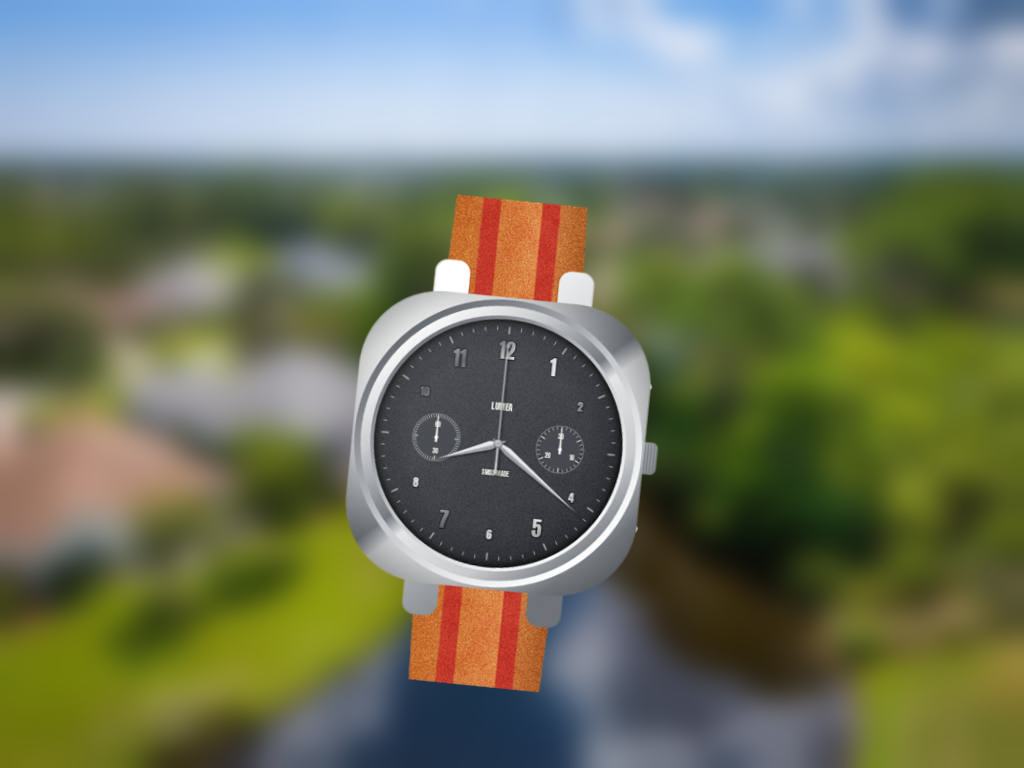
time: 8:21
